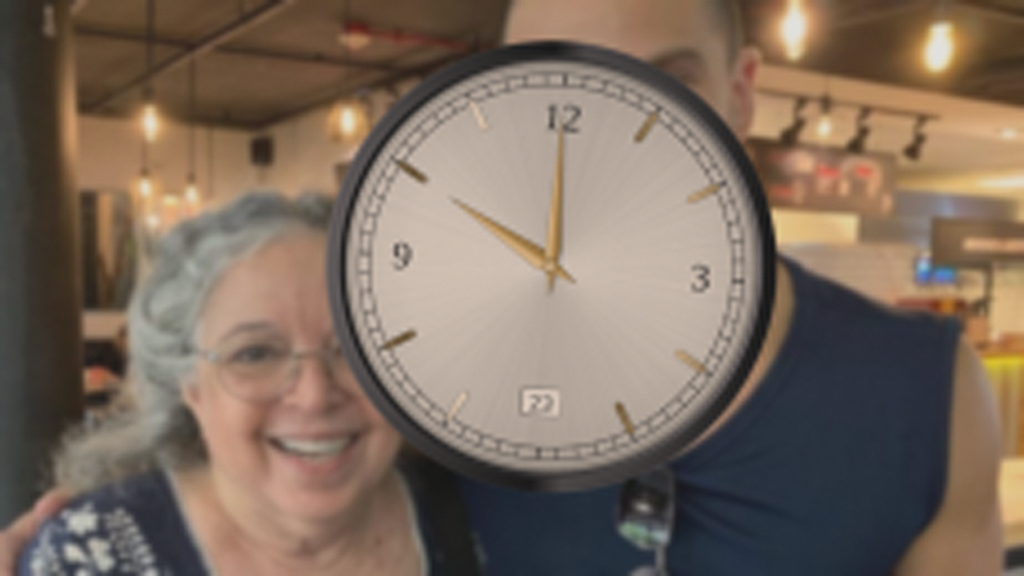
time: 10:00
